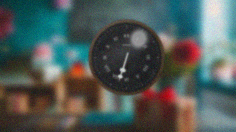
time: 6:33
